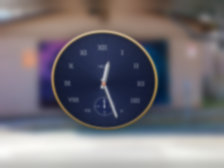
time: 12:27
